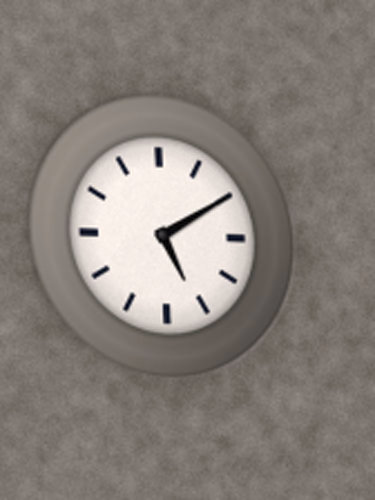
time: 5:10
